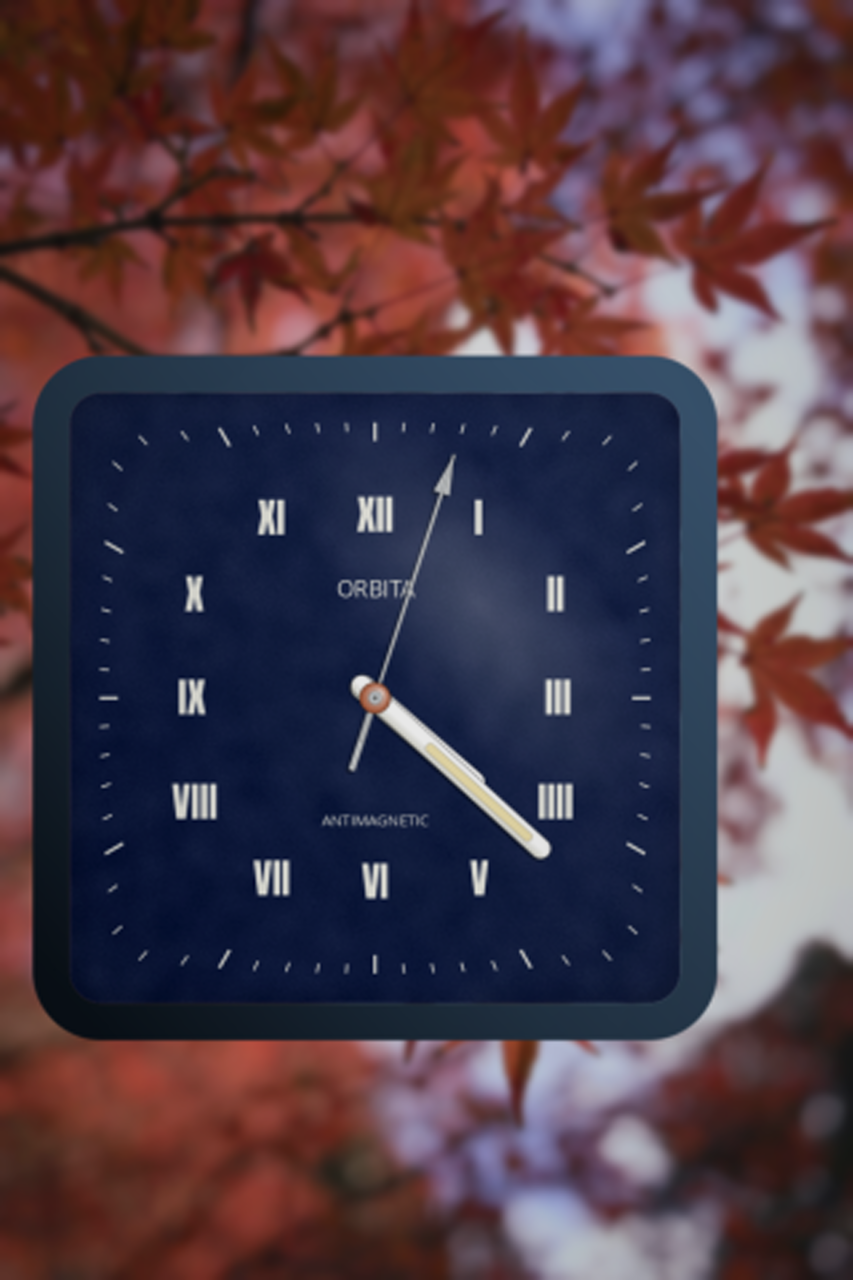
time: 4:22:03
